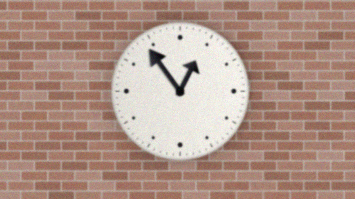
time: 12:54
